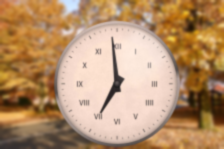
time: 6:59
